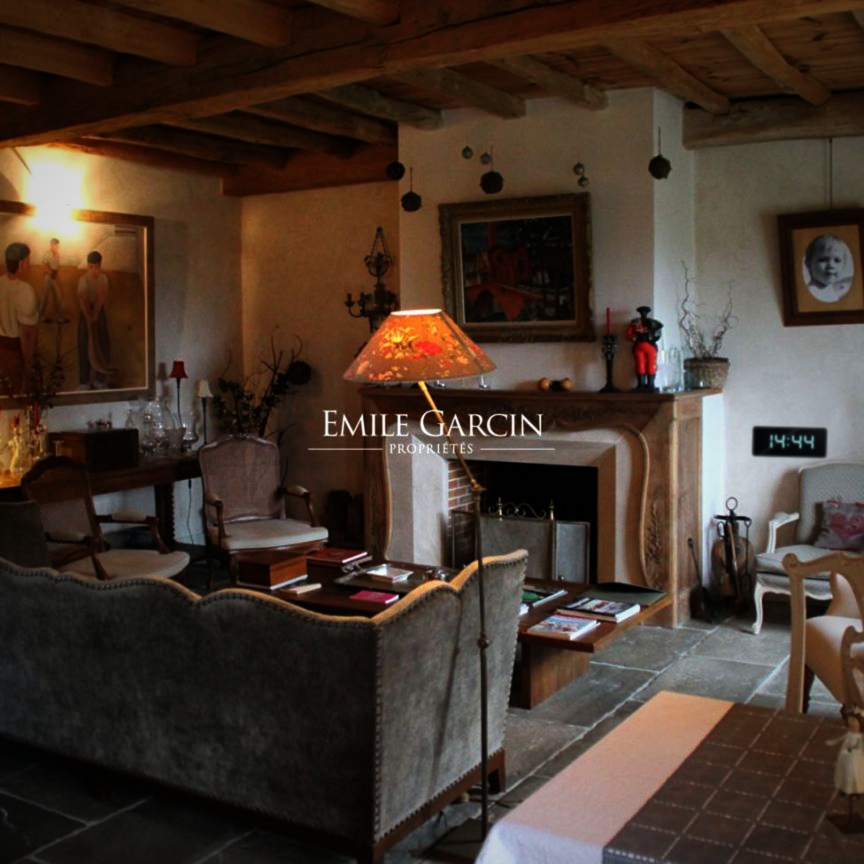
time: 14:44
